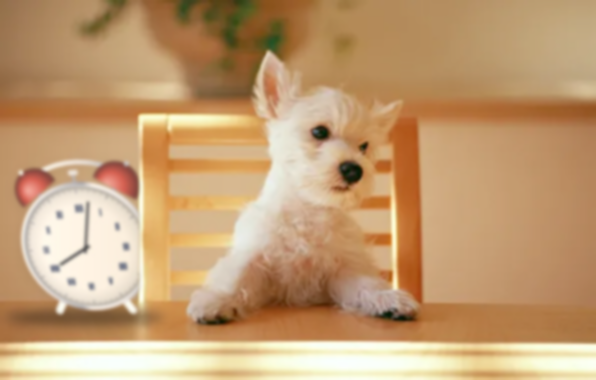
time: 8:02
